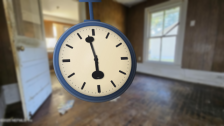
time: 5:58
